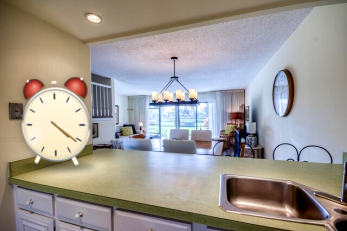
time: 4:21
